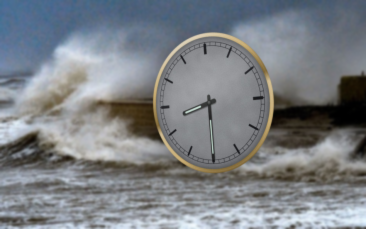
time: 8:30
